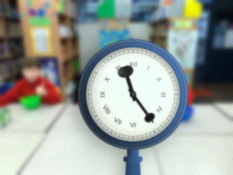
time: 11:24
